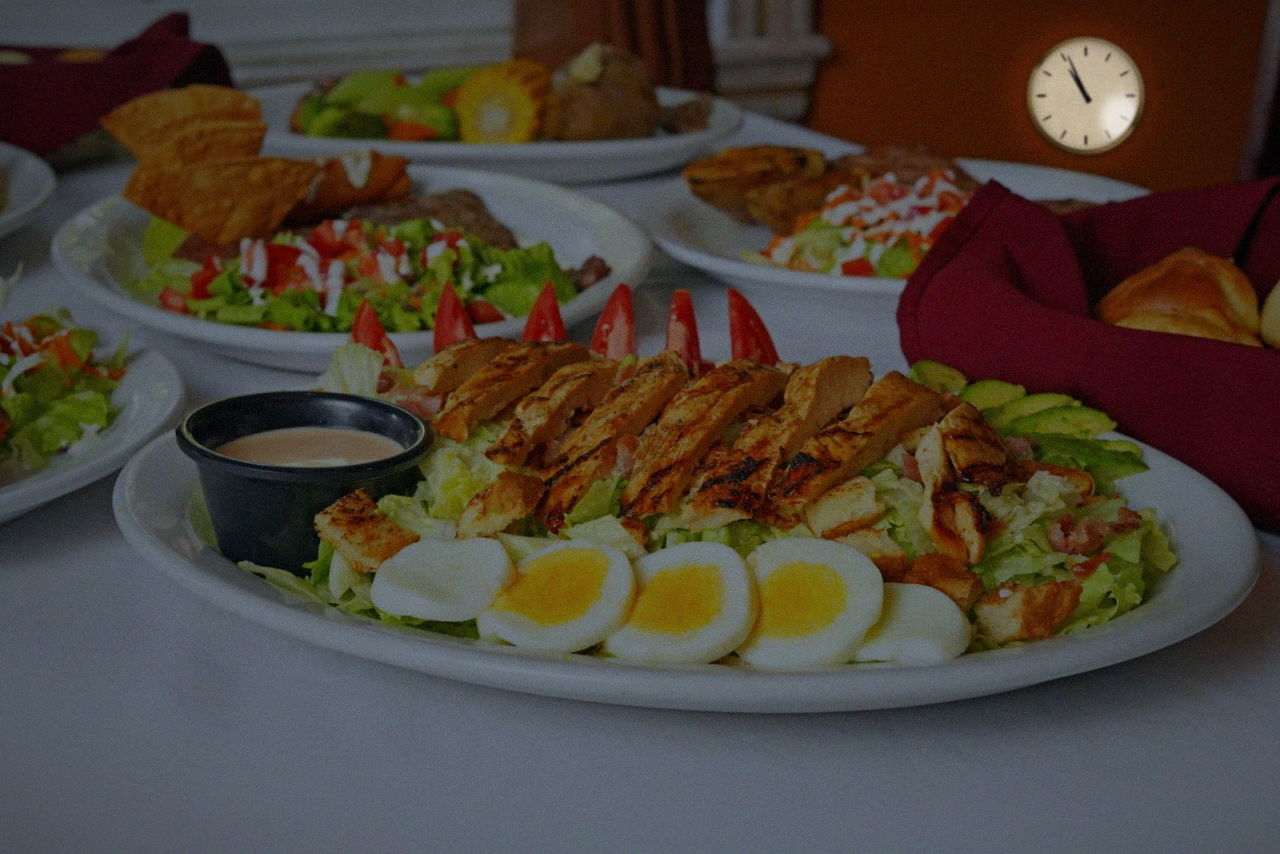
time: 10:56
